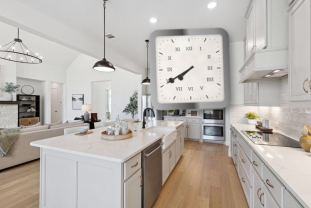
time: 7:40
